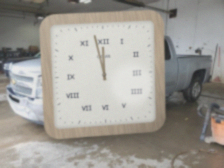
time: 11:58
